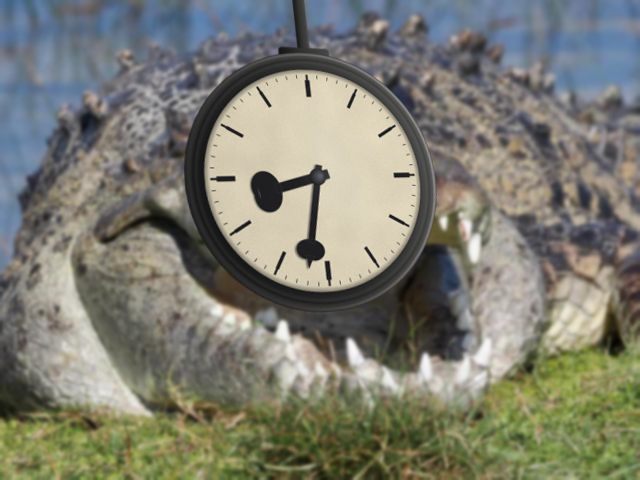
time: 8:32
